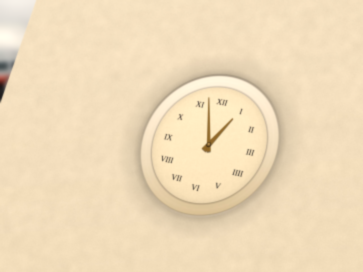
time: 12:57
